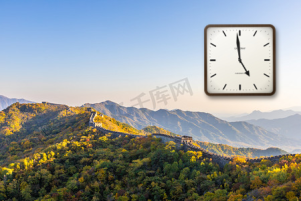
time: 4:59
